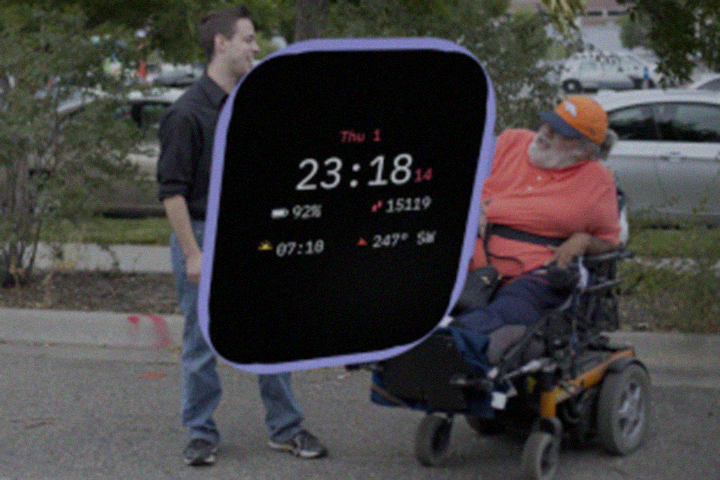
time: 23:18
